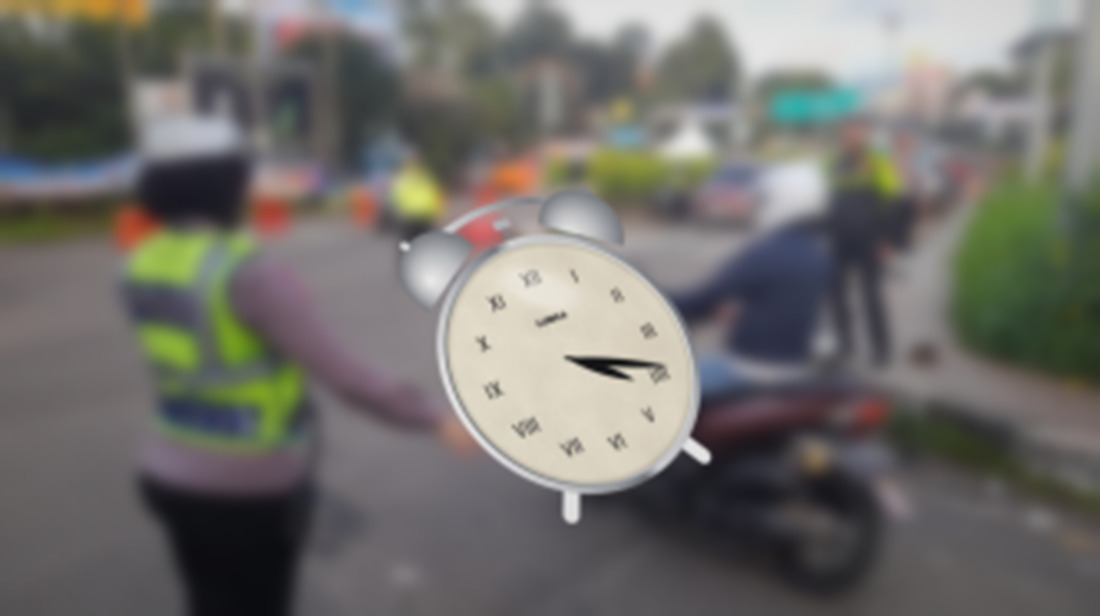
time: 4:19
